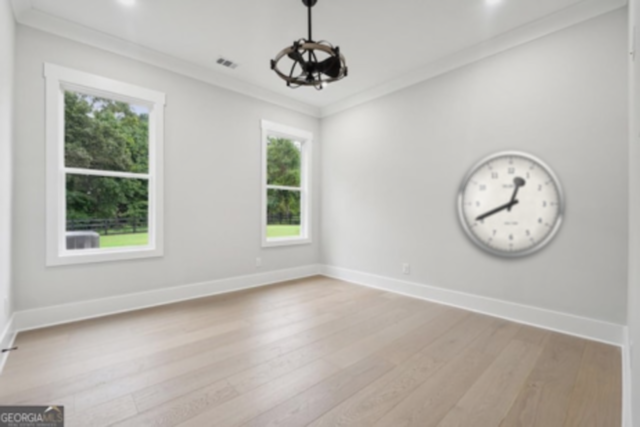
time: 12:41
